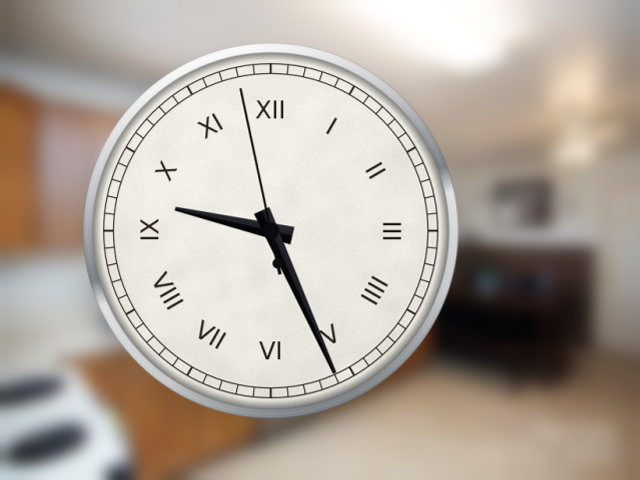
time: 9:25:58
